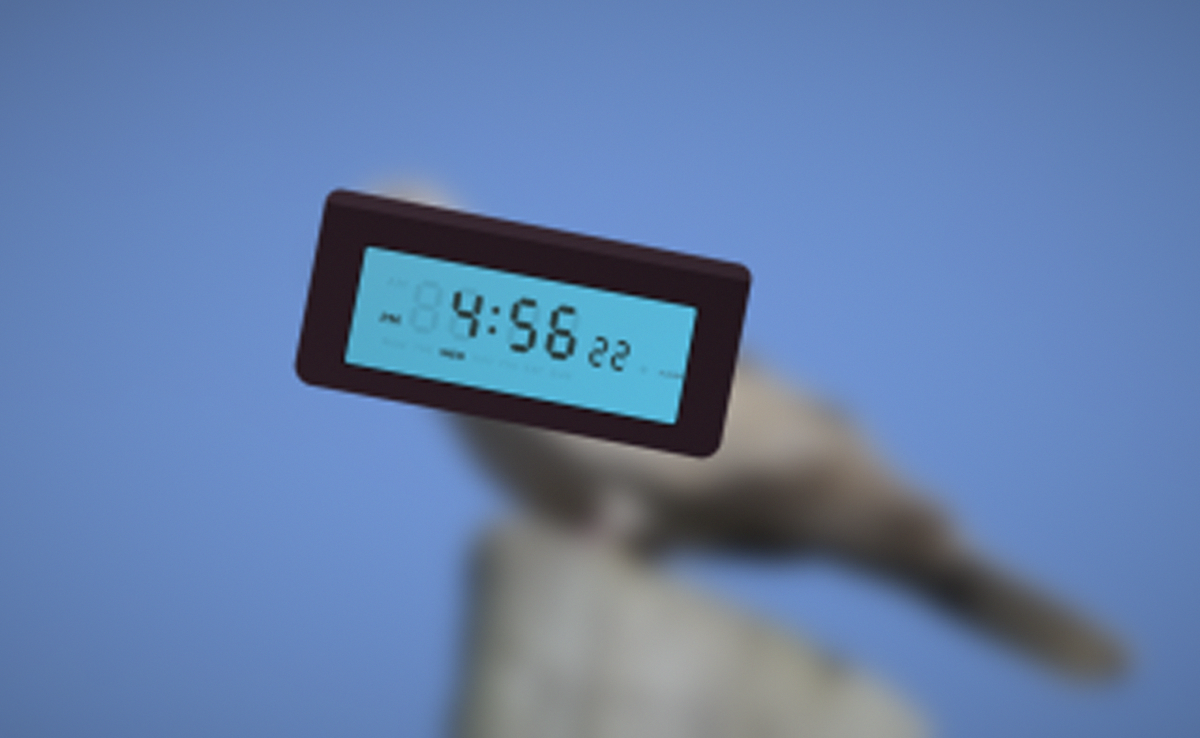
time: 4:56:22
